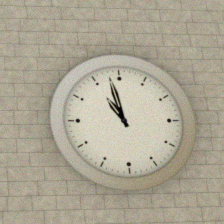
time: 10:58
